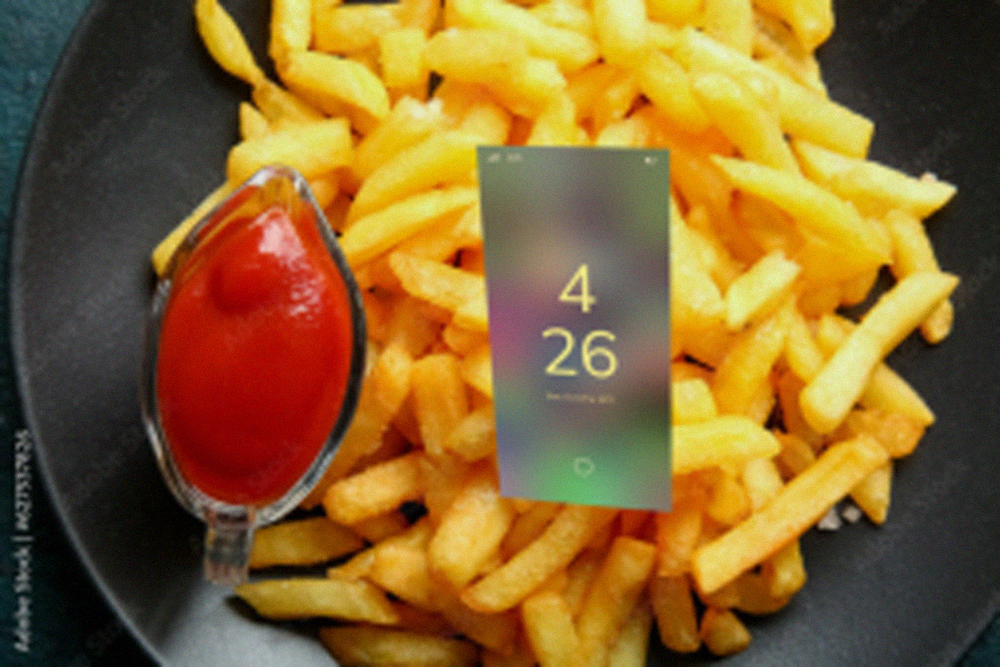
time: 4:26
